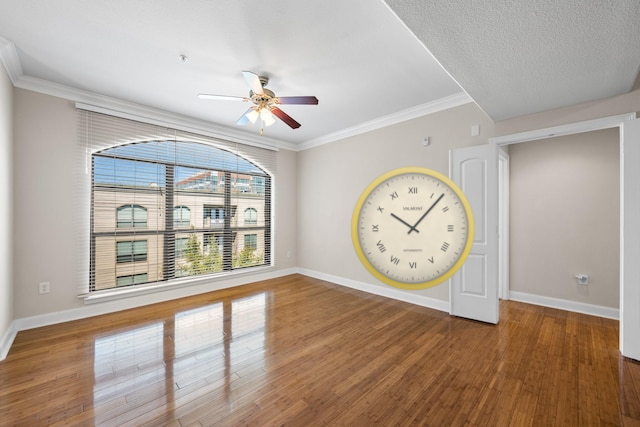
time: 10:07
